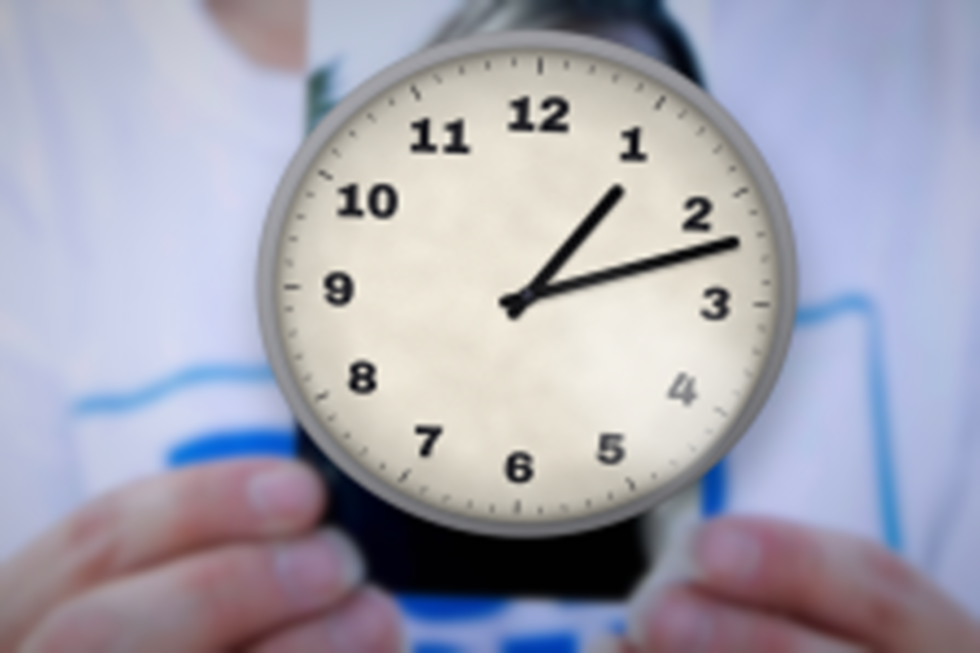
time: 1:12
